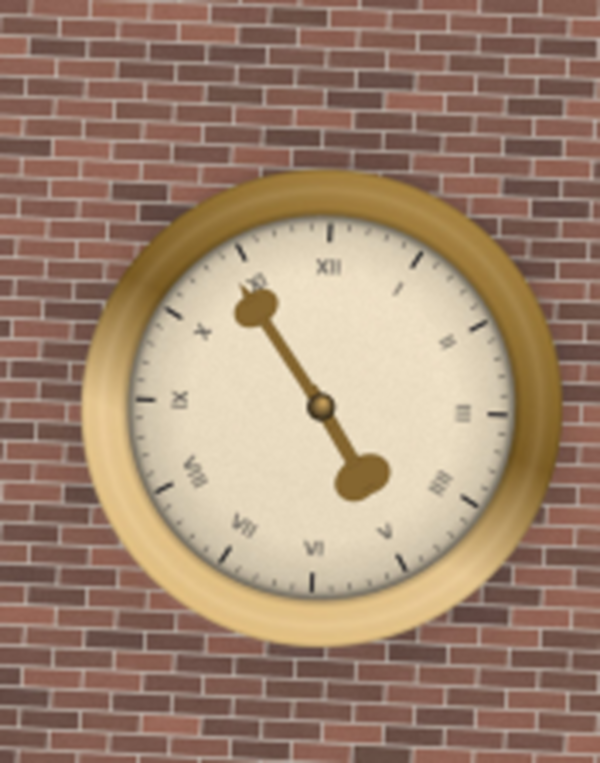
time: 4:54
